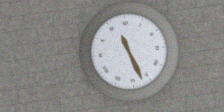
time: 11:27
